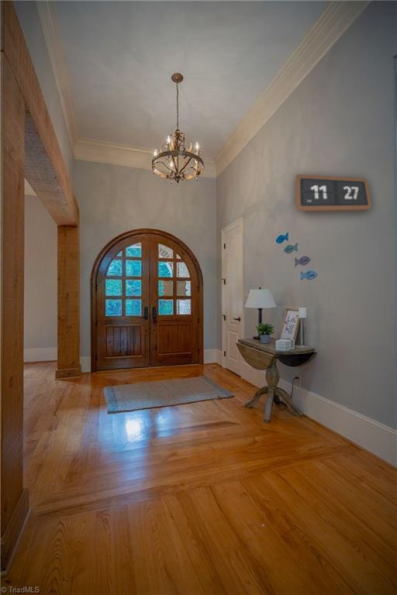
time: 11:27
